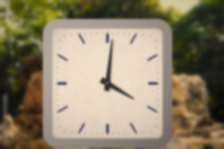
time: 4:01
